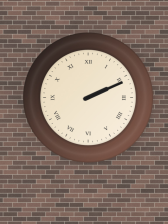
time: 2:11
